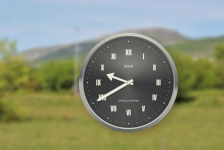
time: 9:40
